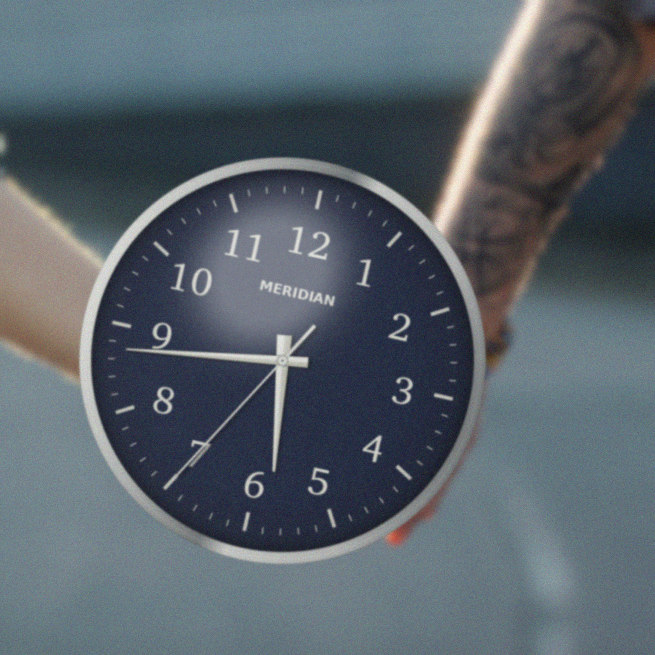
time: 5:43:35
